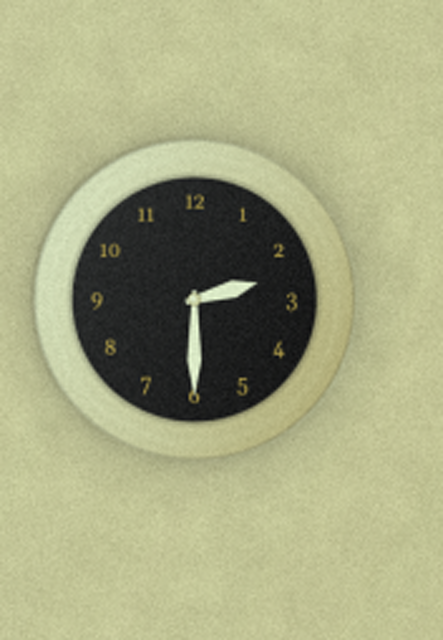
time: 2:30
